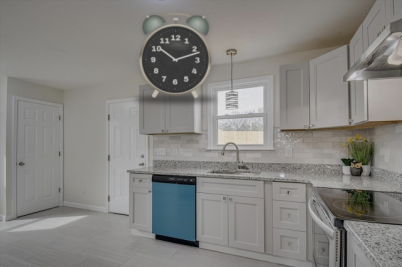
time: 10:12
